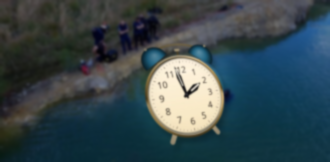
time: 1:58
